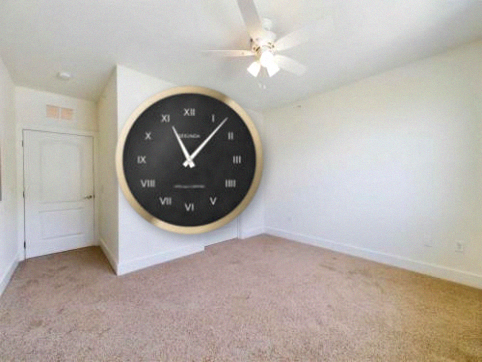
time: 11:07
